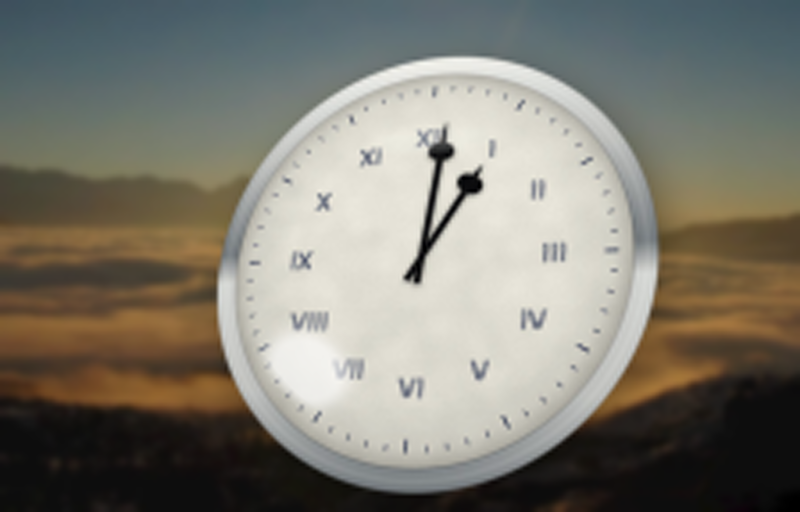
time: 1:01
